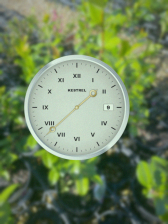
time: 1:38
